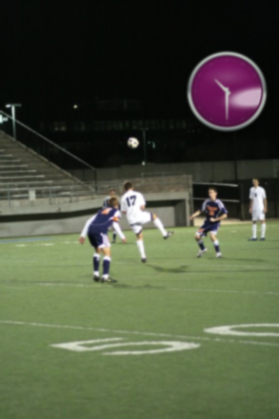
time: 10:30
